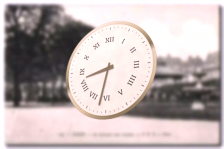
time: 8:32
